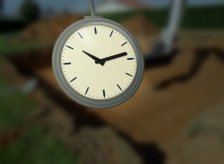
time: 10:13
